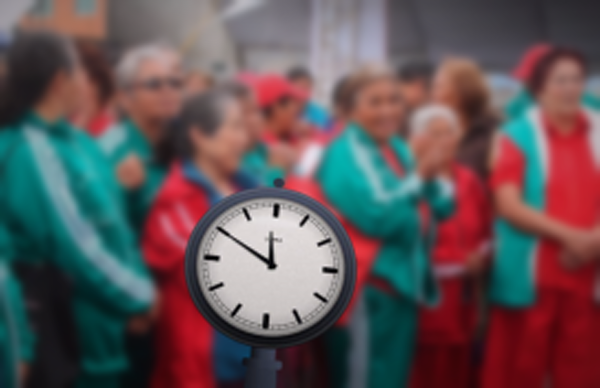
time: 11:50
